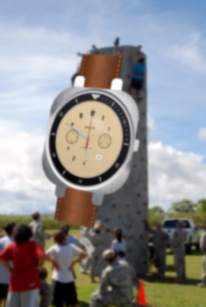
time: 5:49
